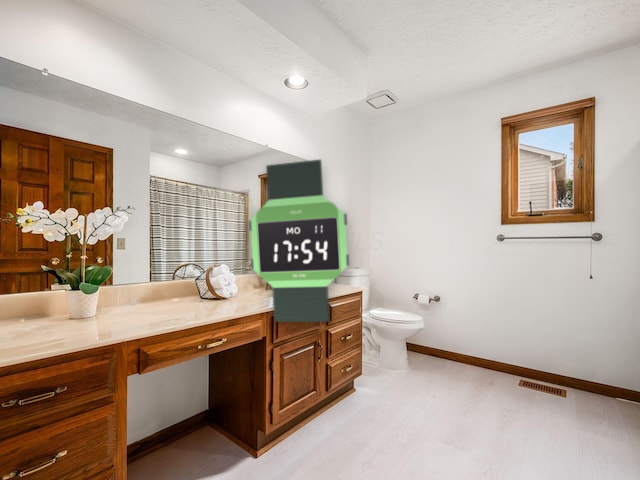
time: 17:54
